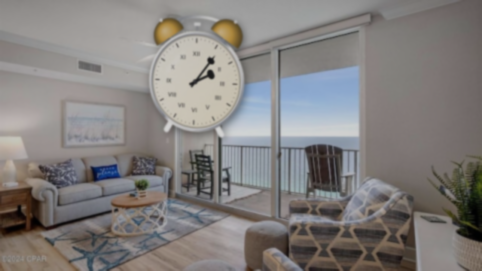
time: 2:06
